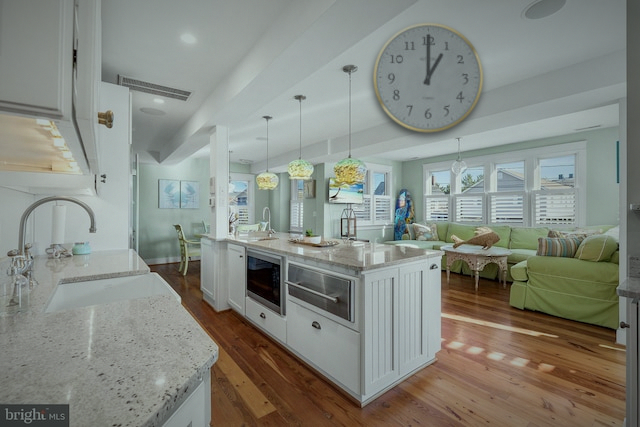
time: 1:00
